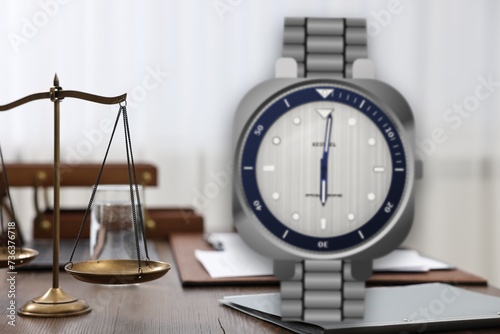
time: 6:01
